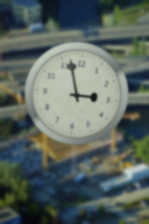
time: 2:57
